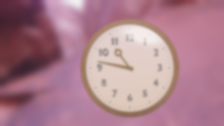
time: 10:47
